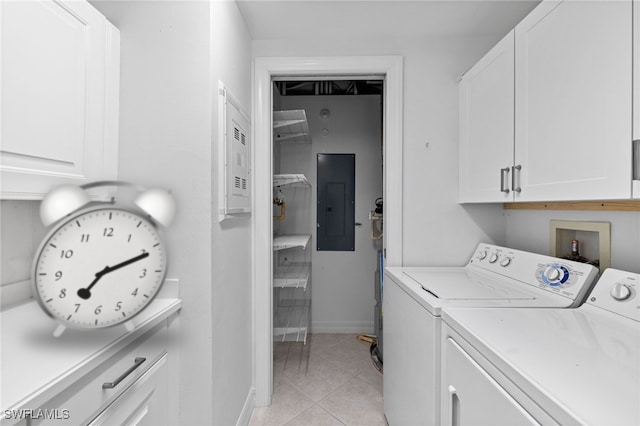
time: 7:11
